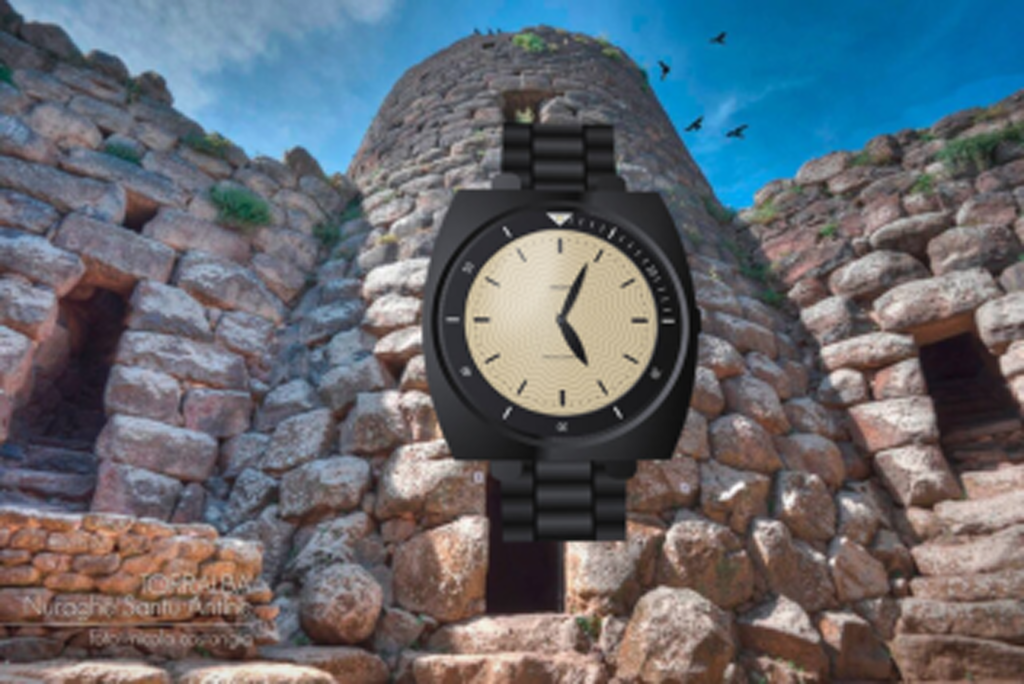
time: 5:04
